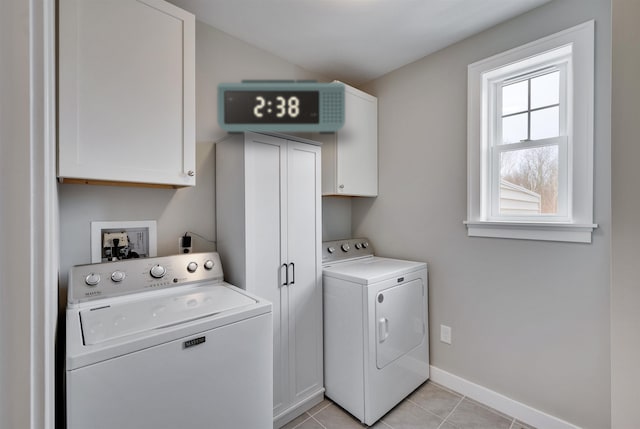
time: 2:38
